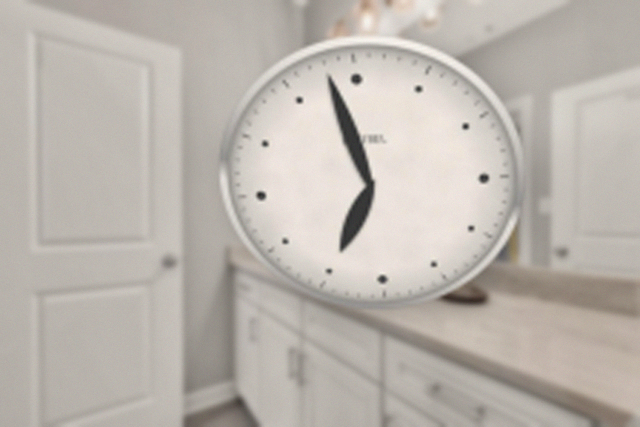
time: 6:58
